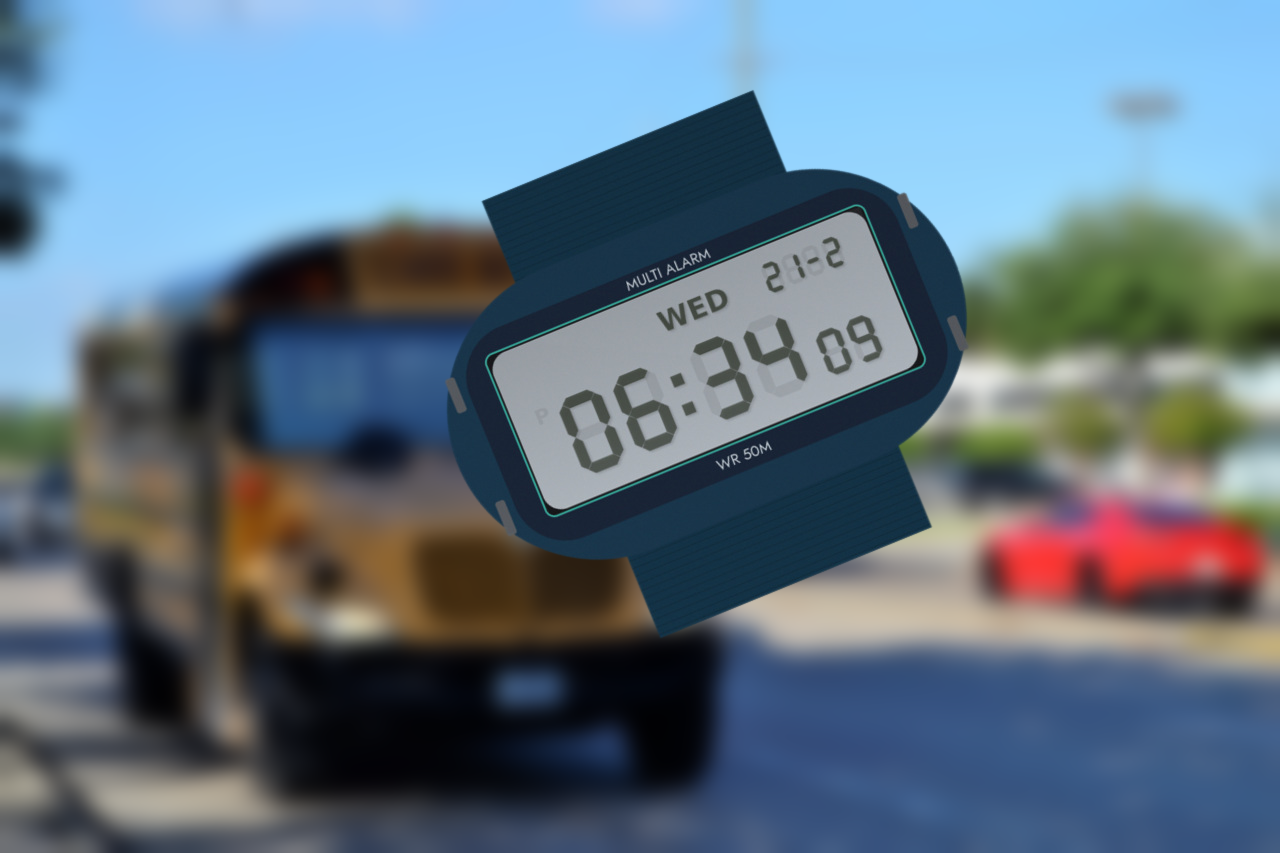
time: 6:34:09
